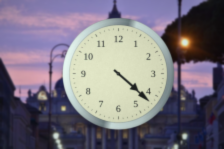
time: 4:22
